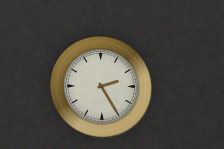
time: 2:25
